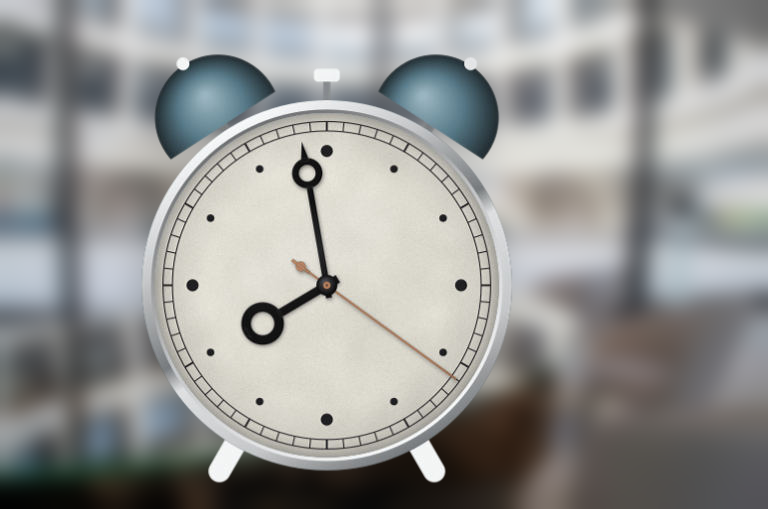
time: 7:58:21
